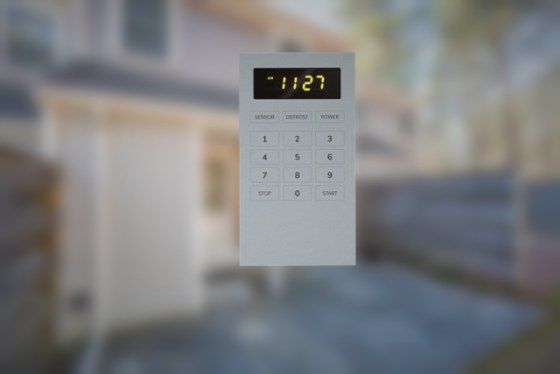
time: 11:27
